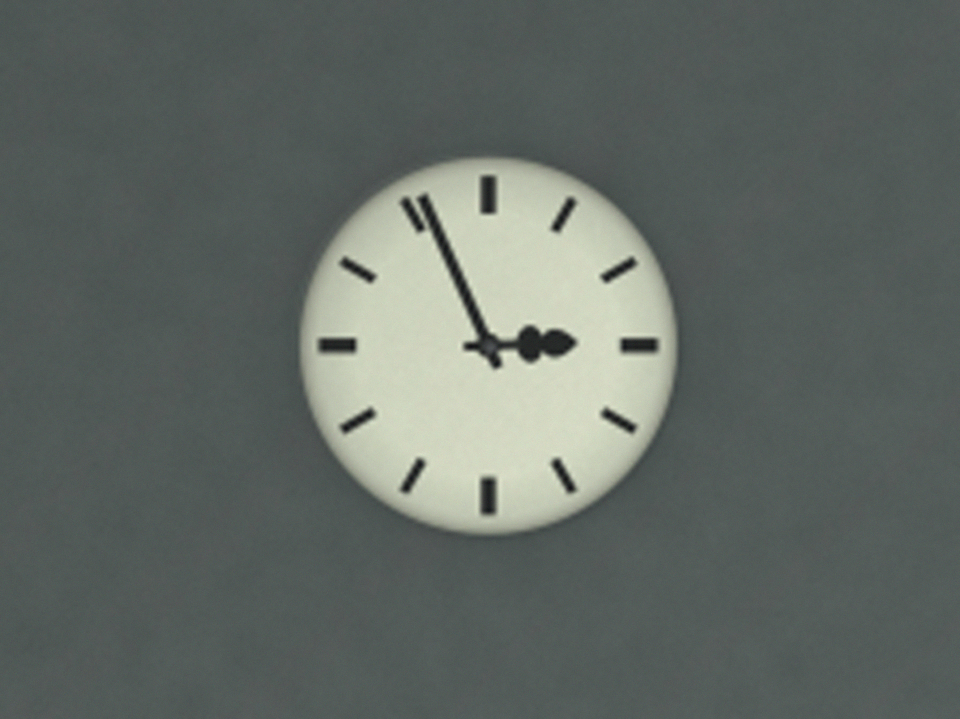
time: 2:56
